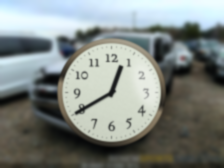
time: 12:40
